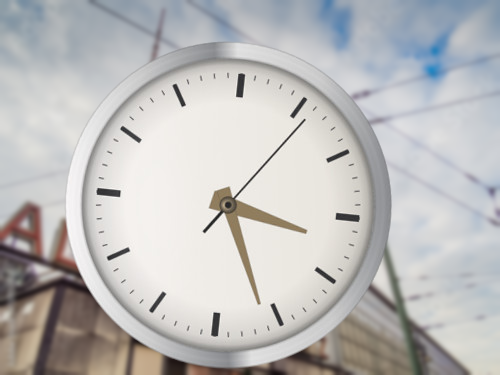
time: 3:26:06
